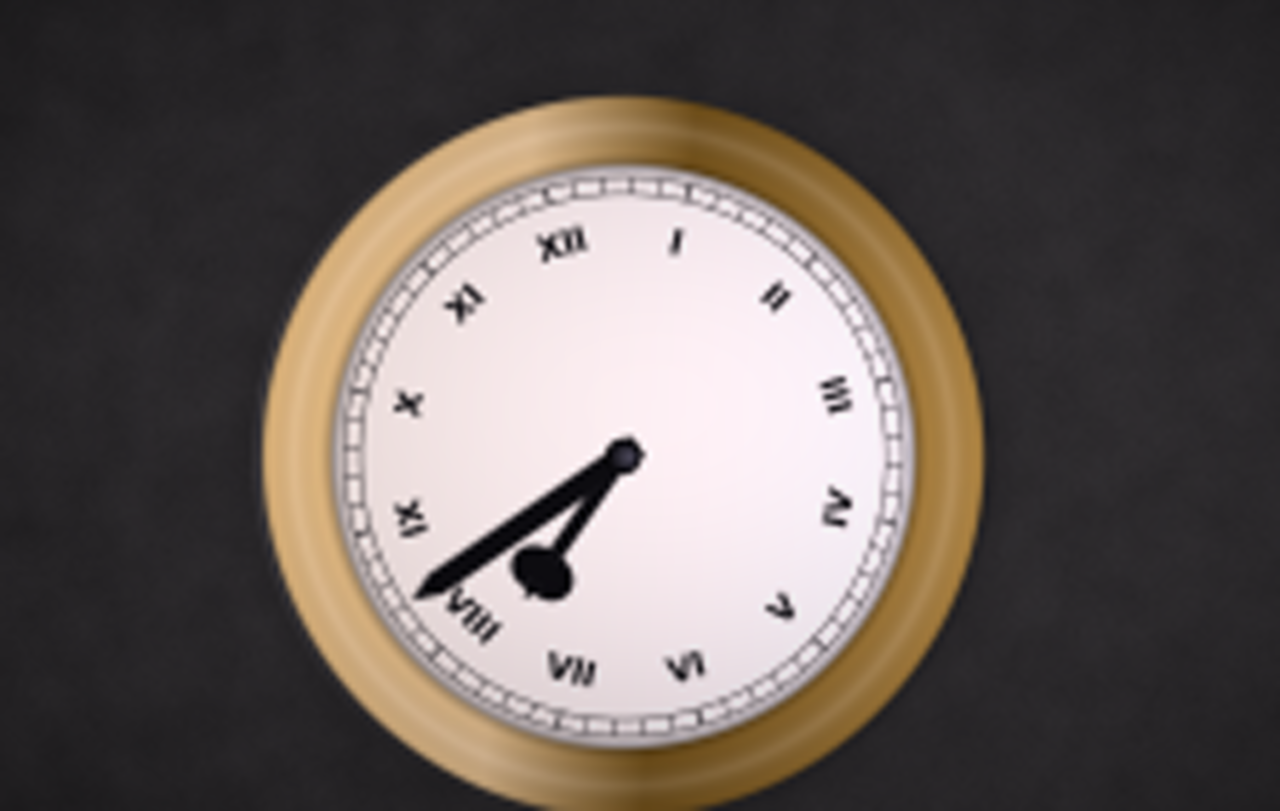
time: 7:42
